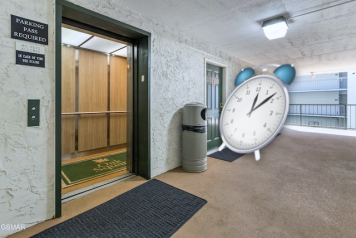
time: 12:08
